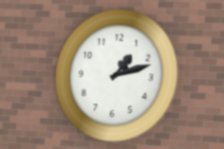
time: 1:12
